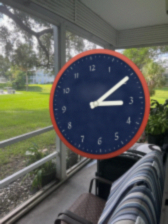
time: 3:10
